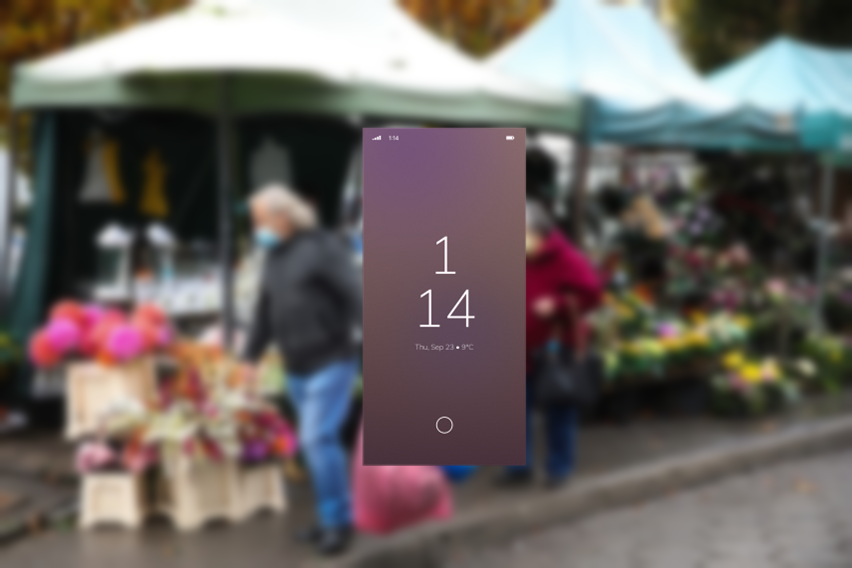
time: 1:14
